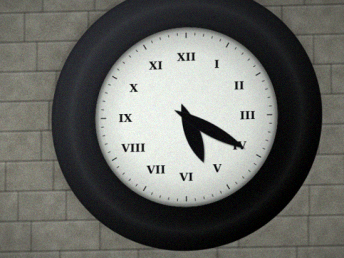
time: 5:20
